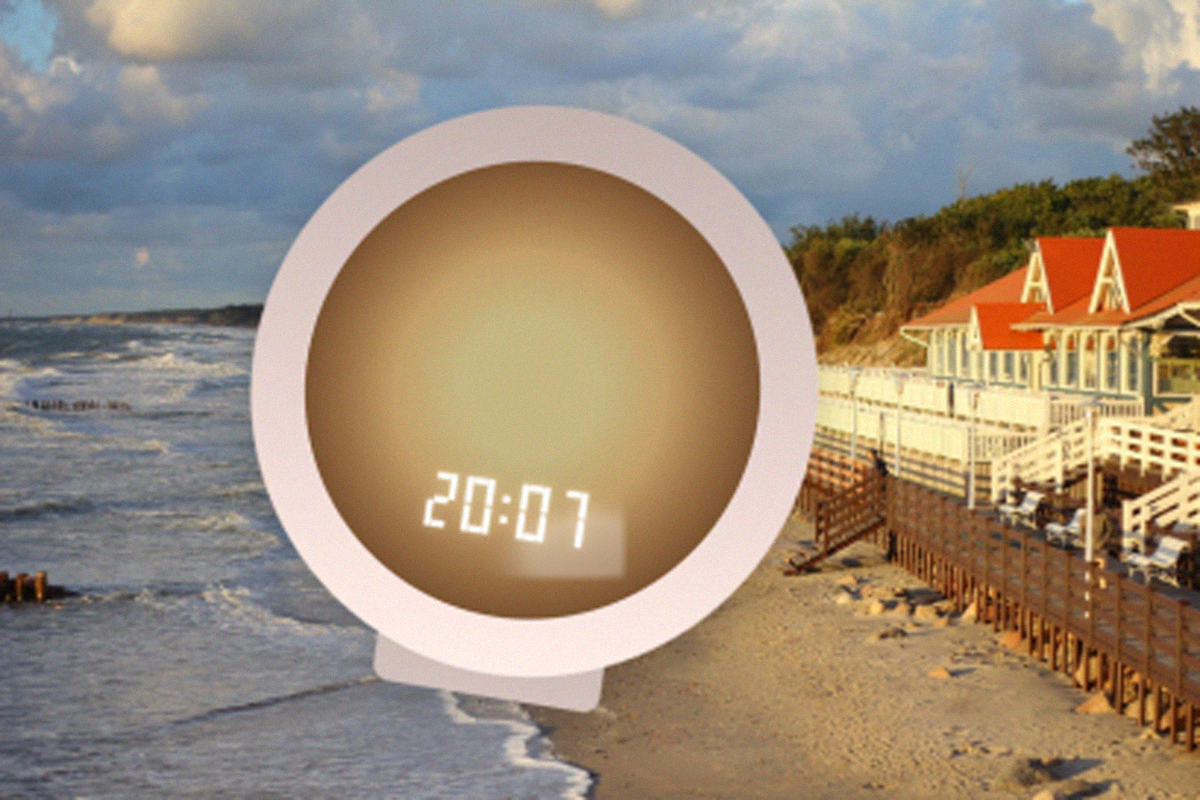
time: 20:07
